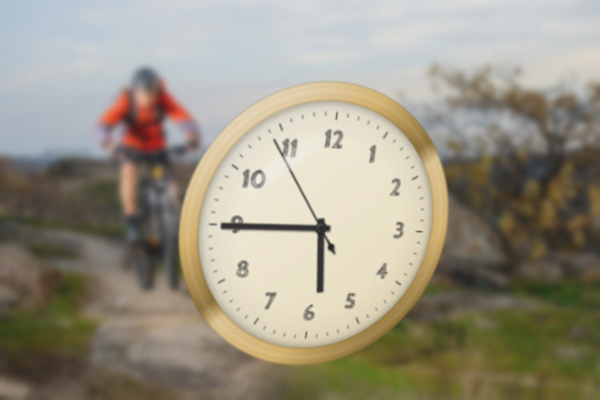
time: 5:44:54
